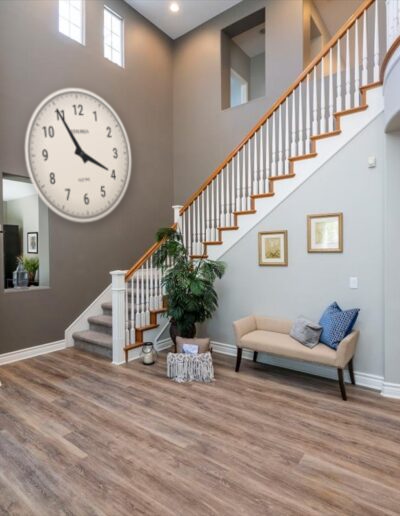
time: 3:55
